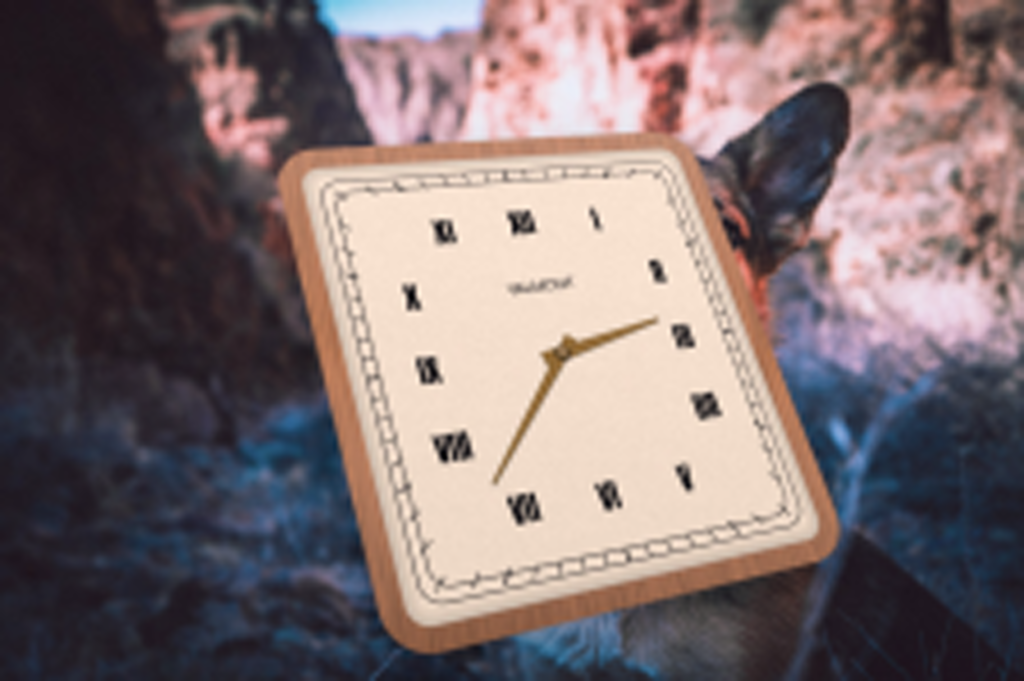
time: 2:37
